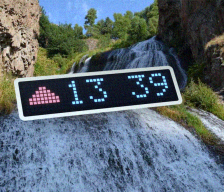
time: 13:39
